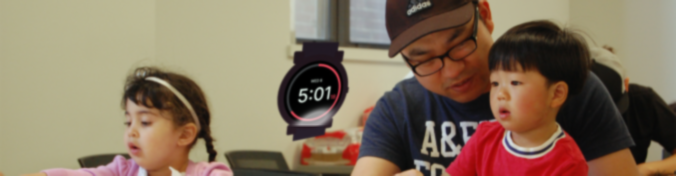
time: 5:01
